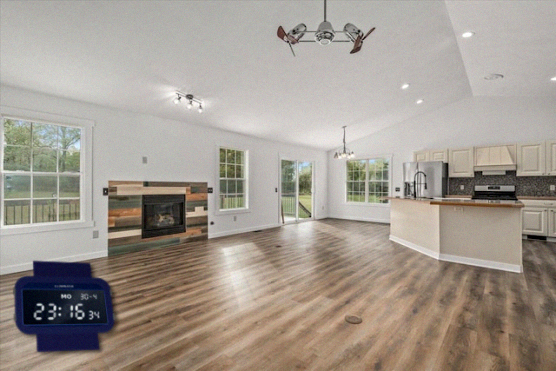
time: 23:16:34
